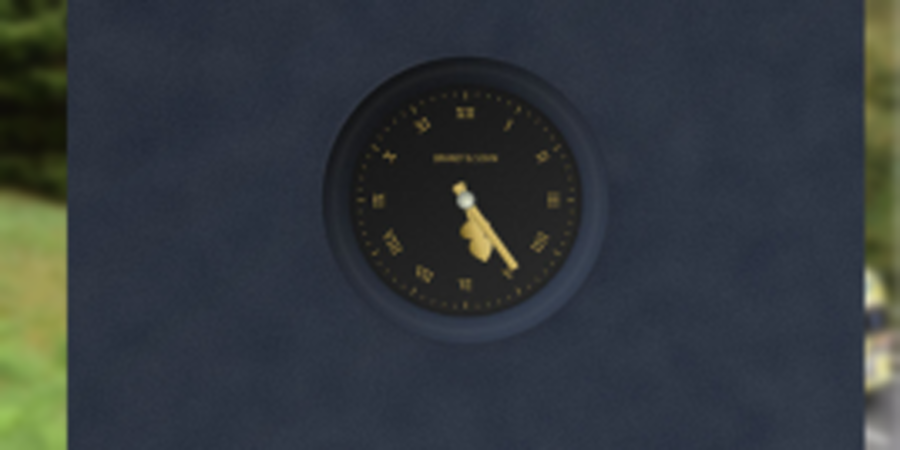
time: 5:24
